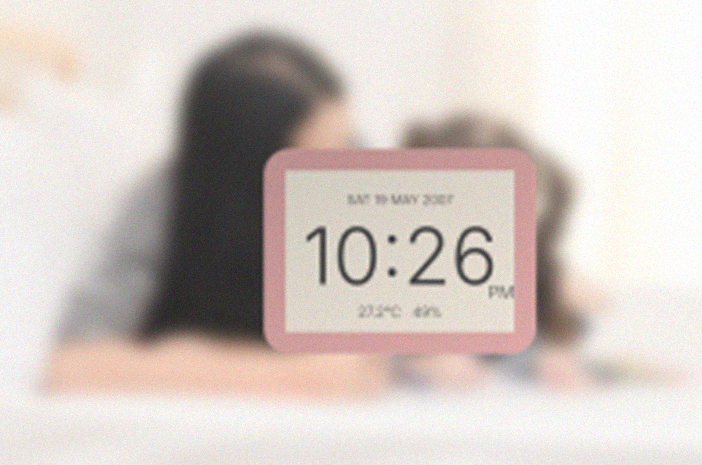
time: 10:26
